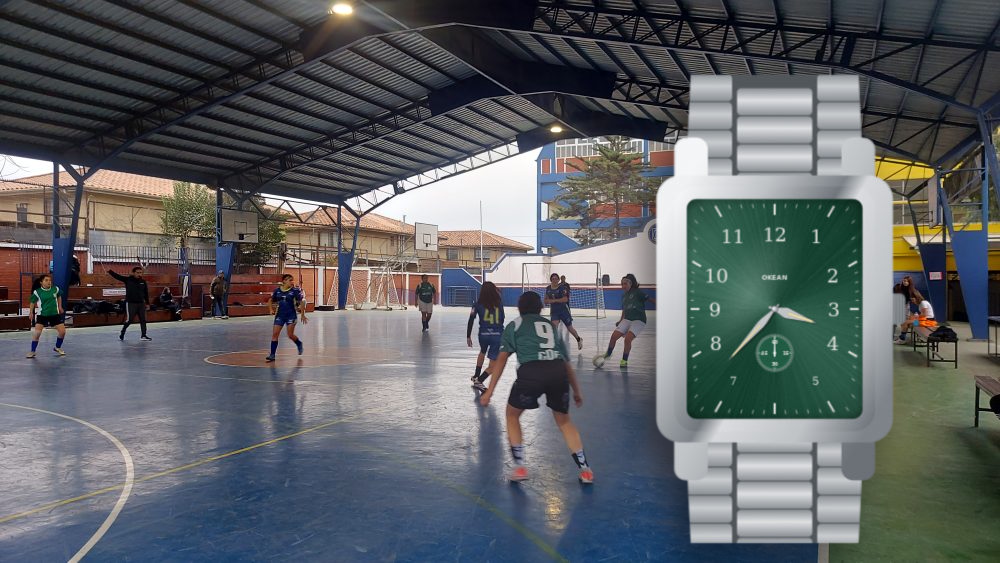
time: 3:37
